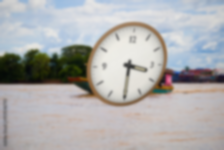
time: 3:30
